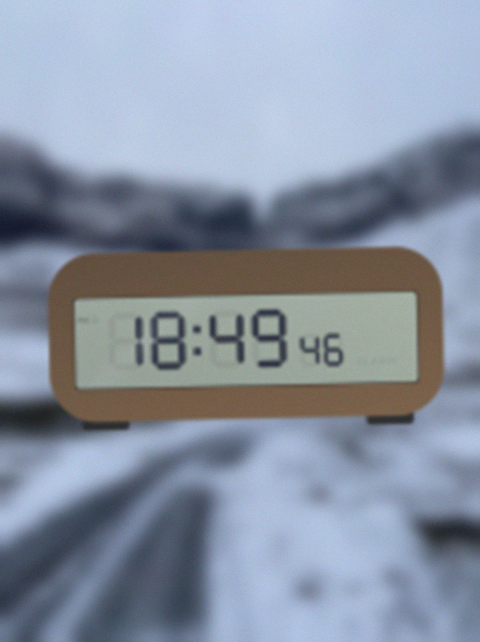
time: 18:49:46
